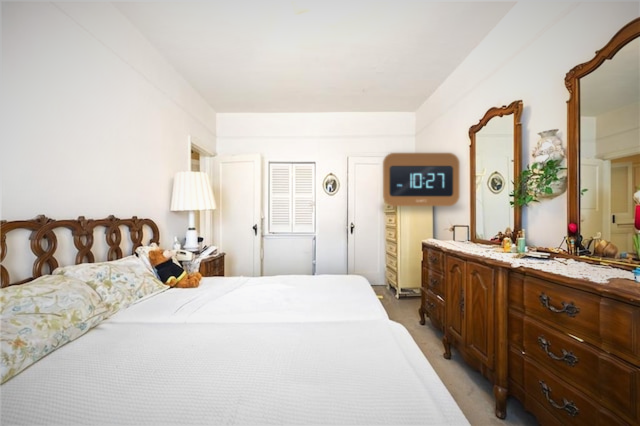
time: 10:27
